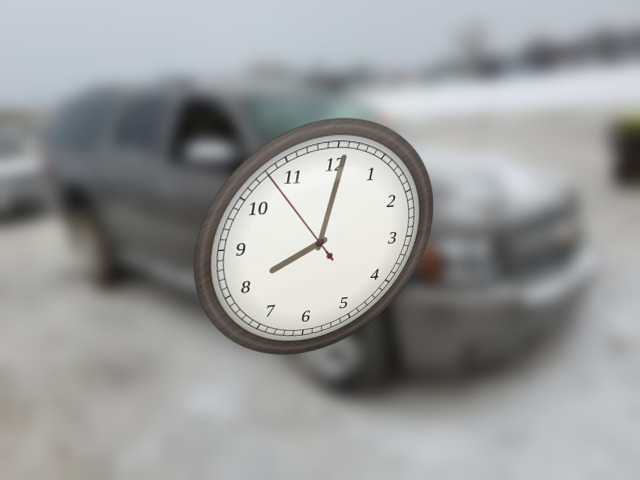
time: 8:00:53
